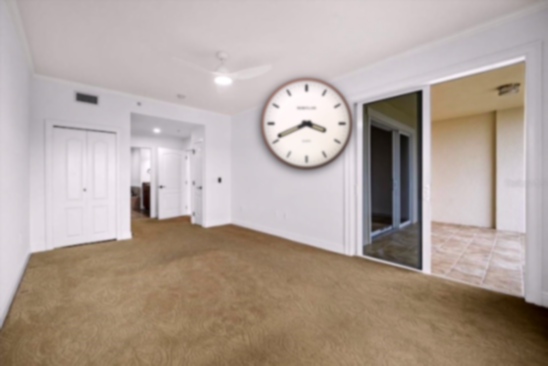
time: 3:41
